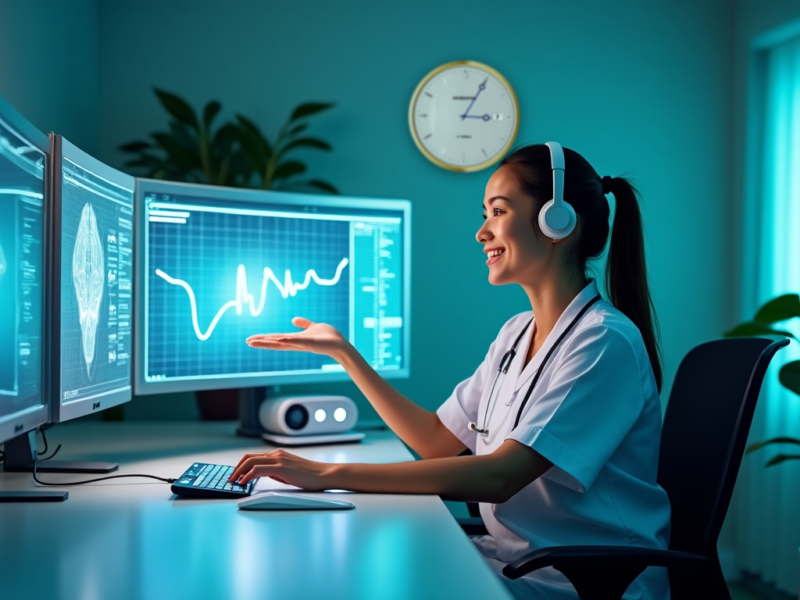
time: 3:05
